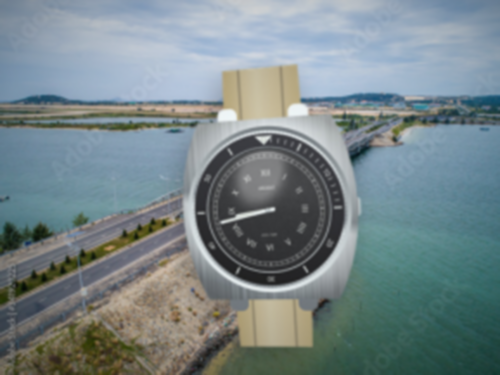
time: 8:43
